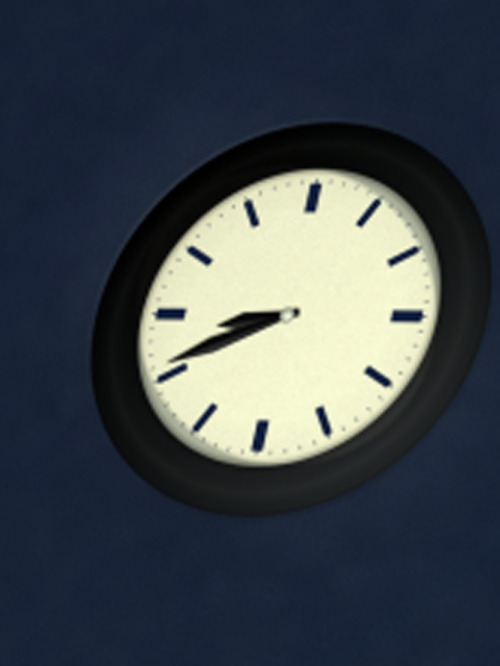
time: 8:41
